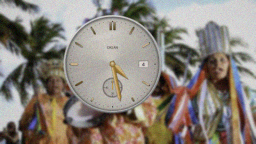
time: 4:28
